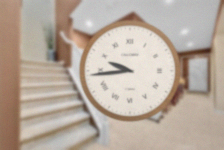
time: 9:44
